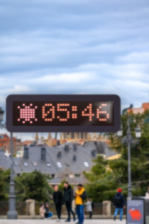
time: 5:46
